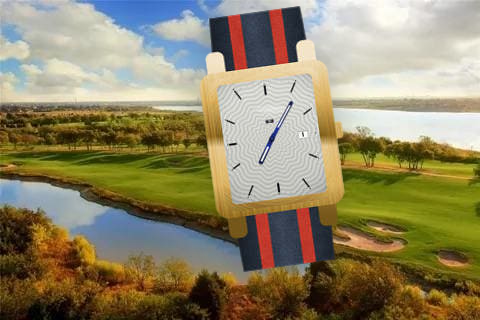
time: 7:06
